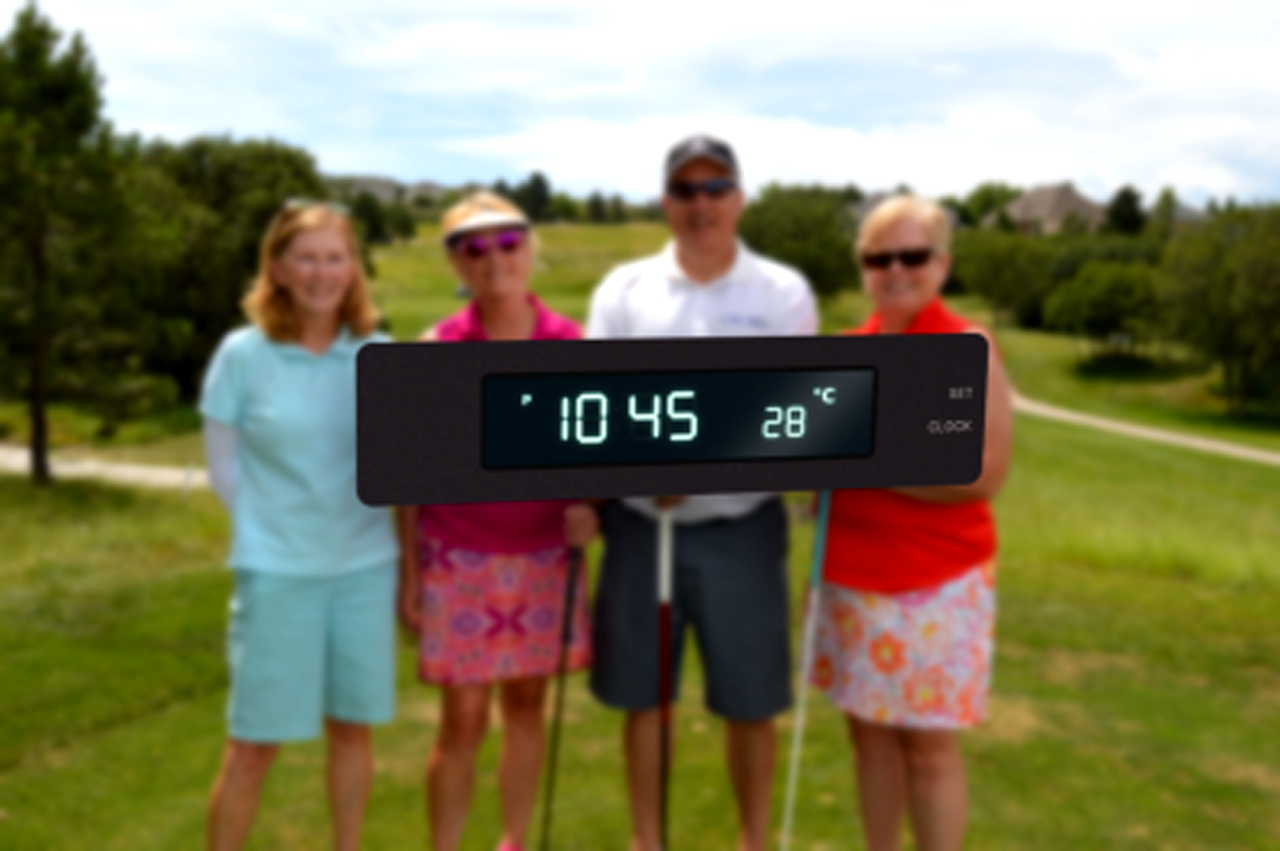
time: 10:45
